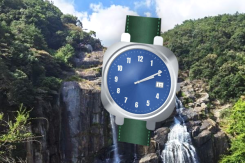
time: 2:10
